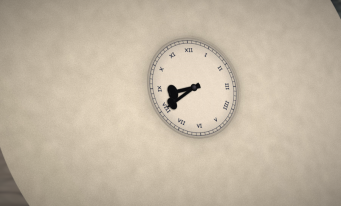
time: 8:40
